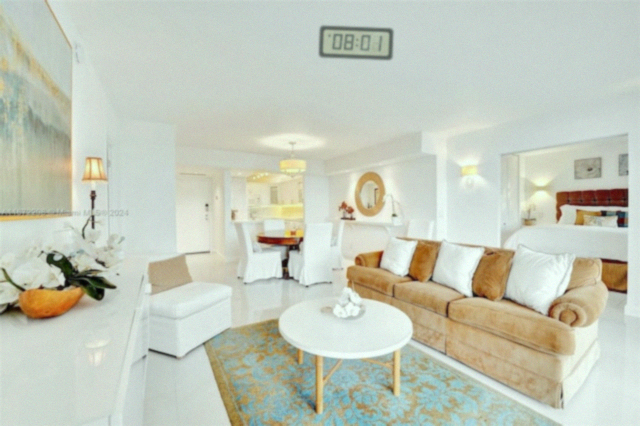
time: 8:01
